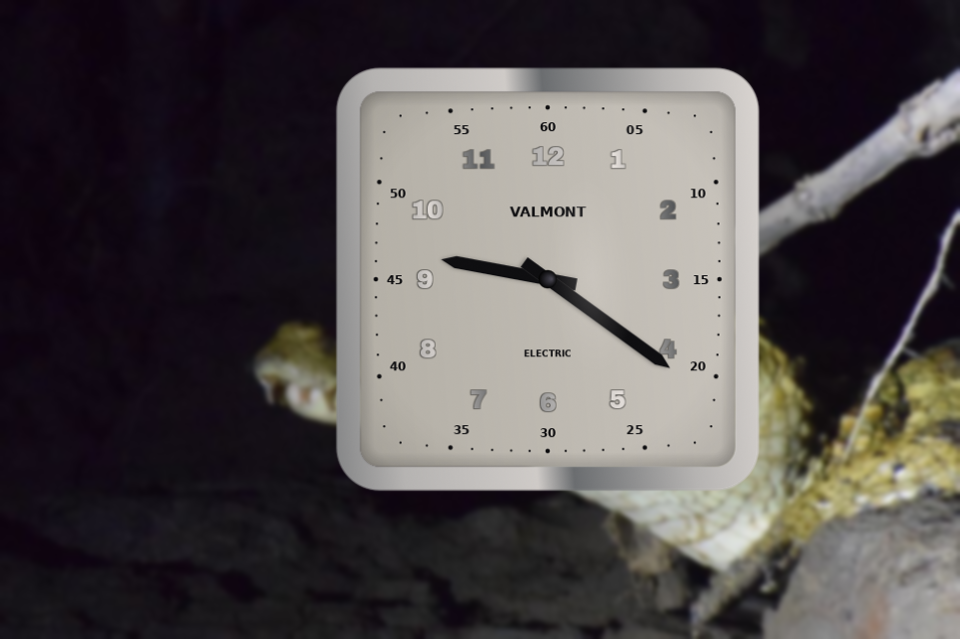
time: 9:21
